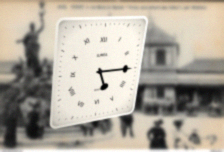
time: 5:15
